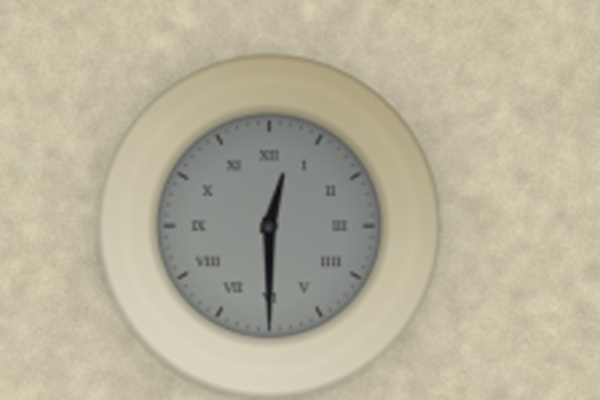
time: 12:30
